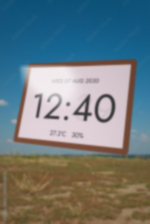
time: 12:40
